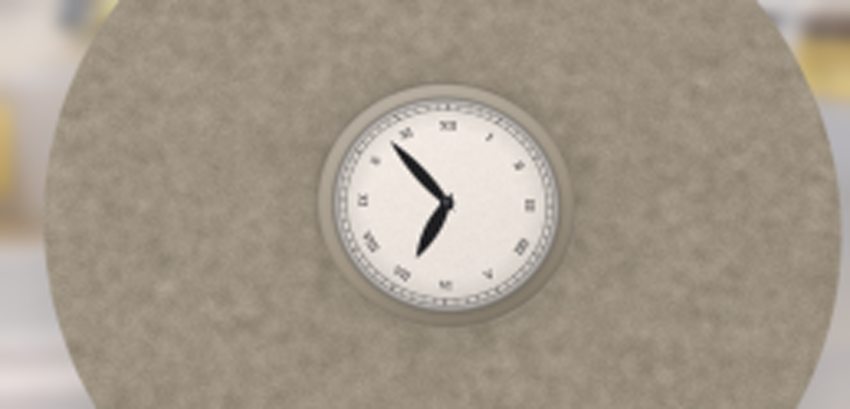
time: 6:53
